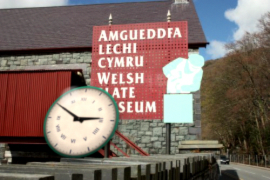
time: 2:50
